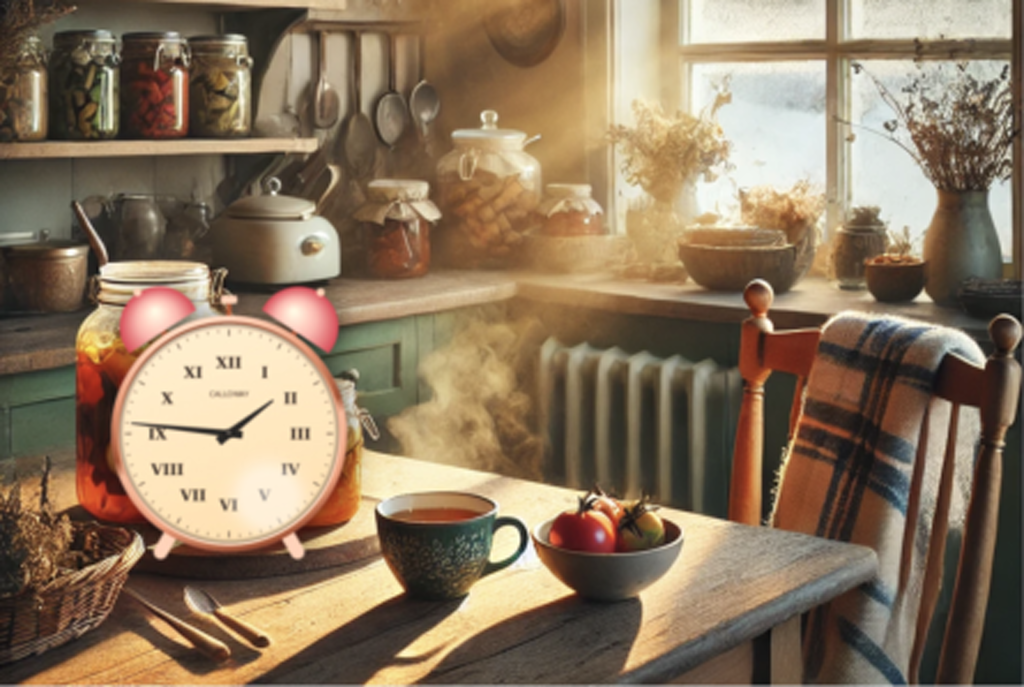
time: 1:46
